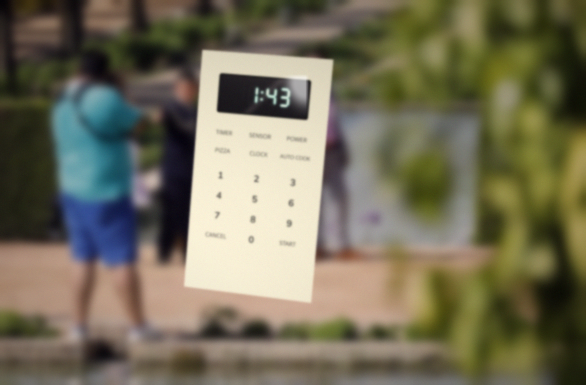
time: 1:43
